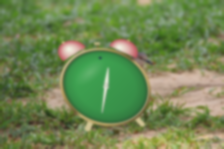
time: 12:33
